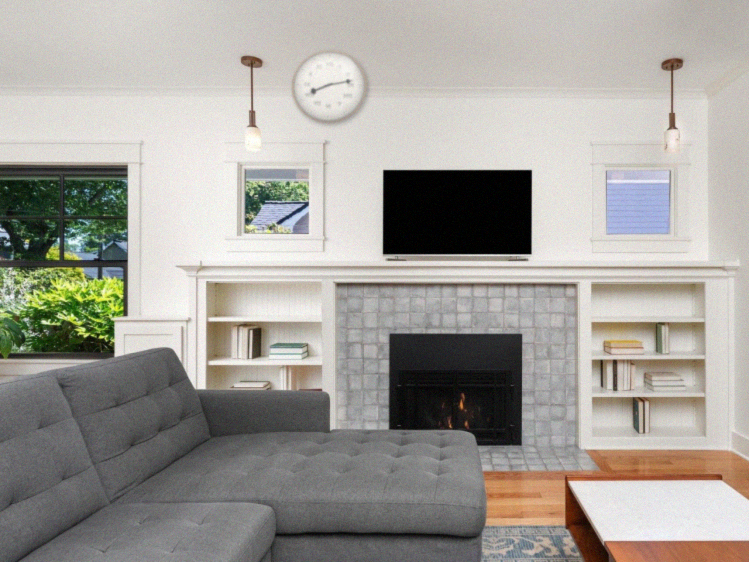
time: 8:13
